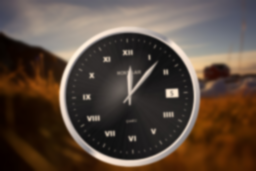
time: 12:07
